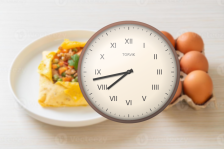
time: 7:43
